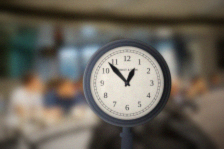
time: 12:53
